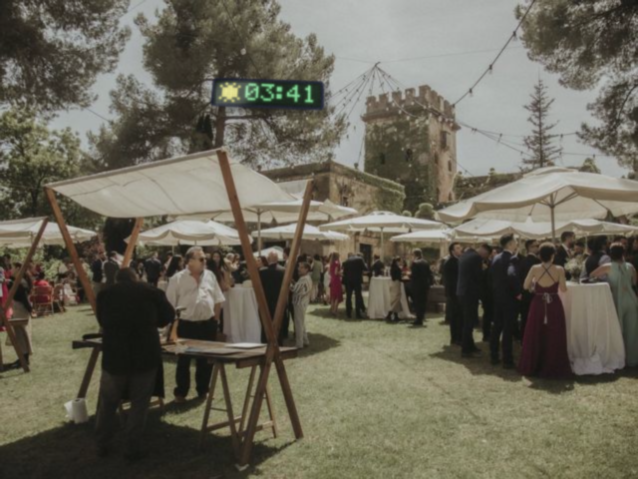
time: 3:41
